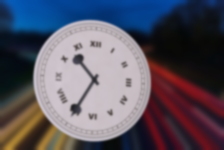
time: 10:35
